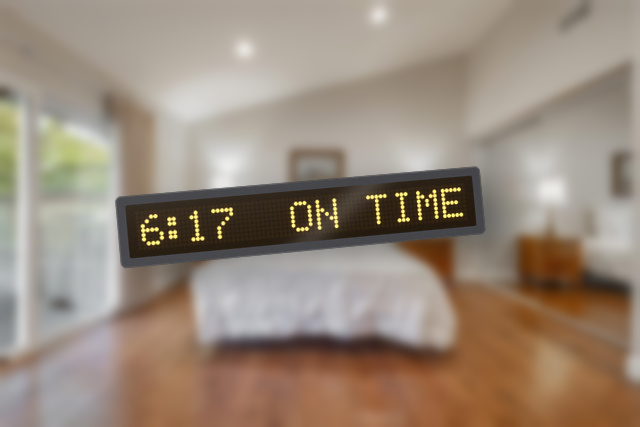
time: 6:17
